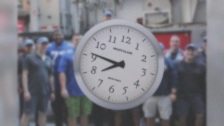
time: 7:46
